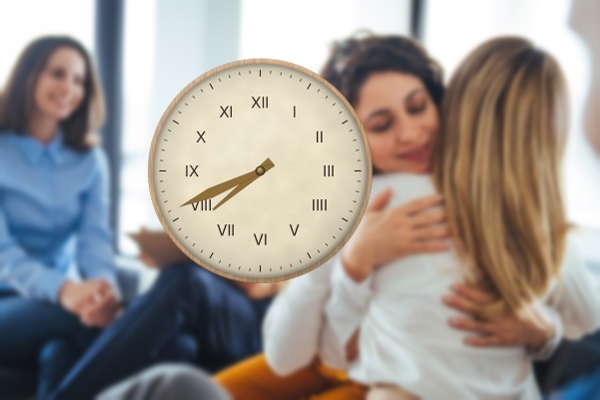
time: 7:41
